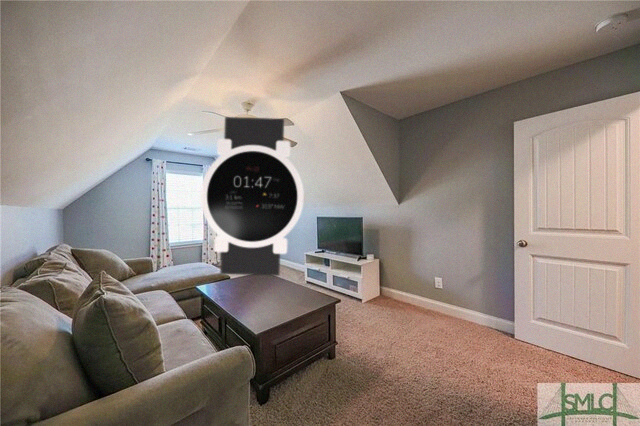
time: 1:47
